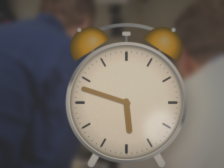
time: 5:48
